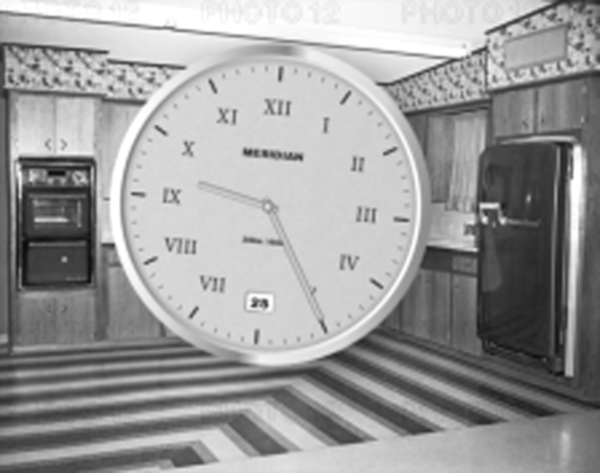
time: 9:25
